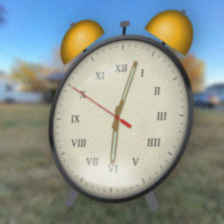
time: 6:02:50
